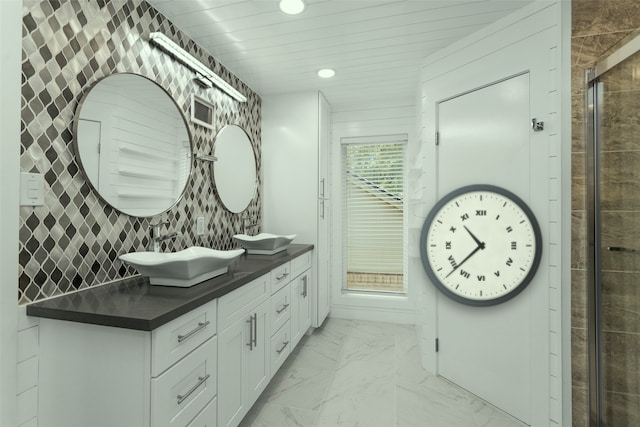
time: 10:38
